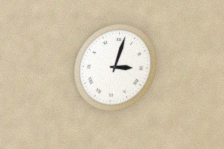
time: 3:02
